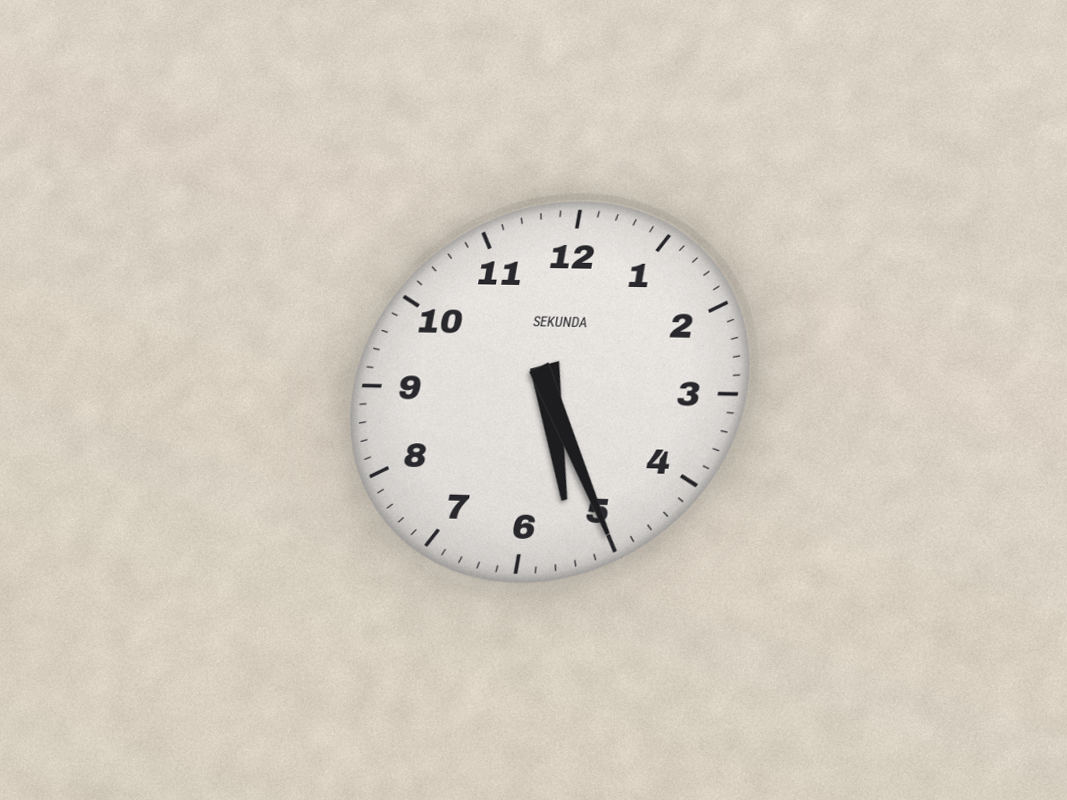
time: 5:25
